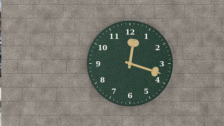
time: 12:18
